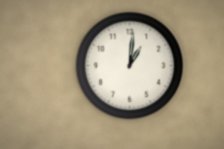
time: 1:01
